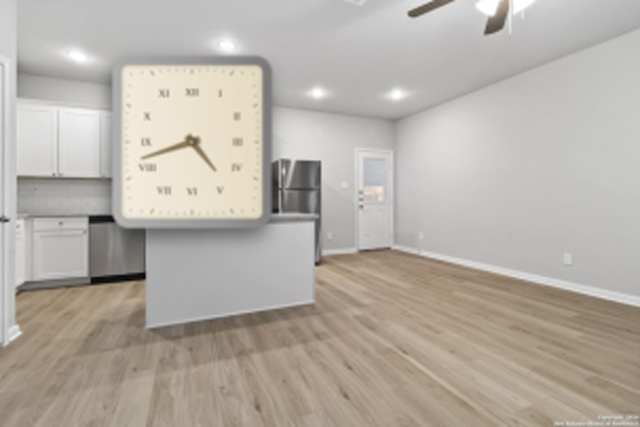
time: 4:42
